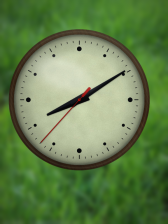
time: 8:09:37
